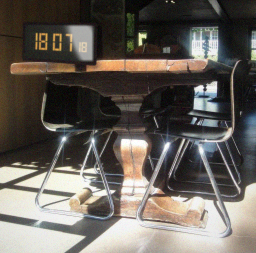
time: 18:07:18
